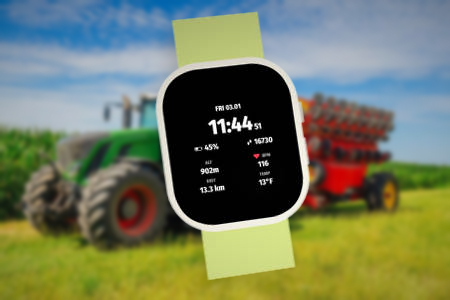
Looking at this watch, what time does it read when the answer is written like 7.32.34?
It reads 11.44.51
